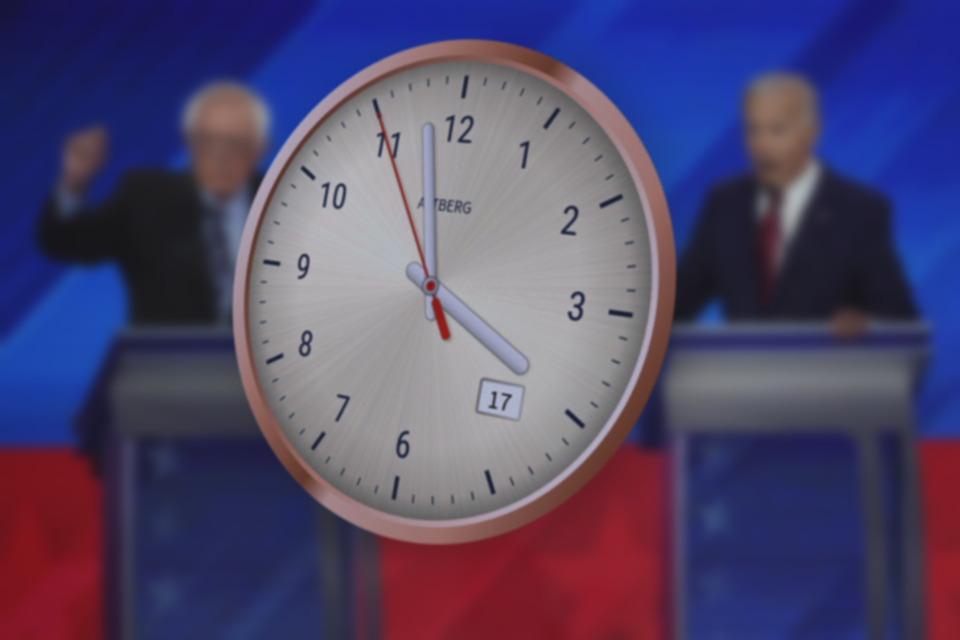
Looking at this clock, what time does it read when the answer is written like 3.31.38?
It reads 3.57.55
